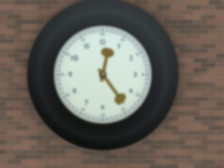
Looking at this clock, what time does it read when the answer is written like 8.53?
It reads 12.24
